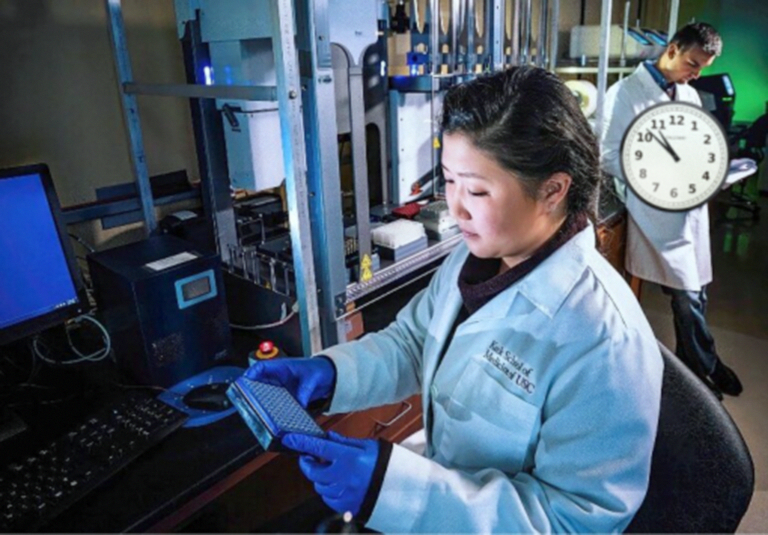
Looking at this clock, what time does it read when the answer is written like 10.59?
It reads 10.52
